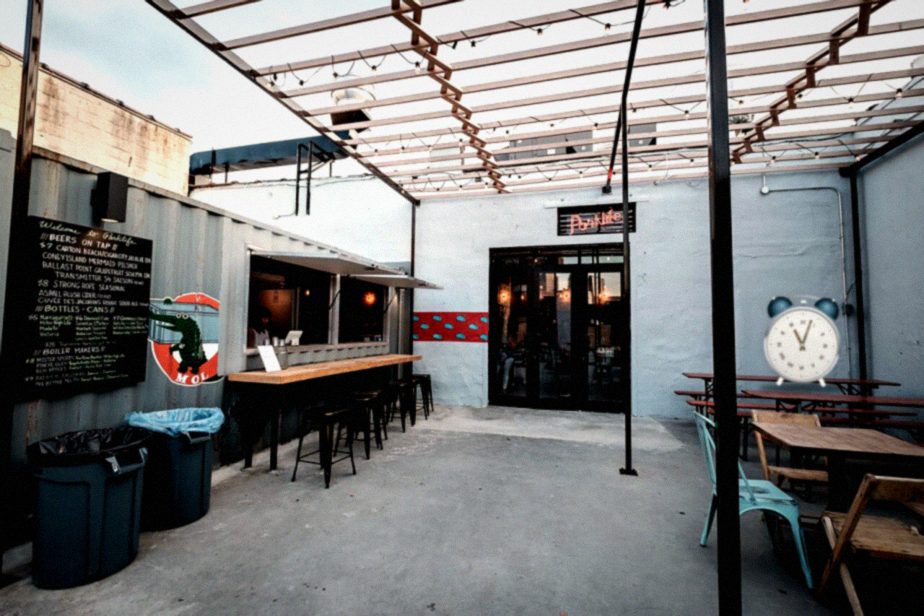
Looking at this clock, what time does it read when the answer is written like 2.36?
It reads 11.03
